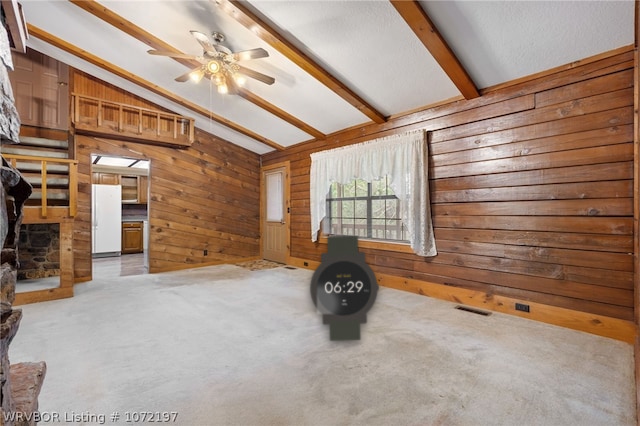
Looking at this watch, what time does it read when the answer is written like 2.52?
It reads 6.29
